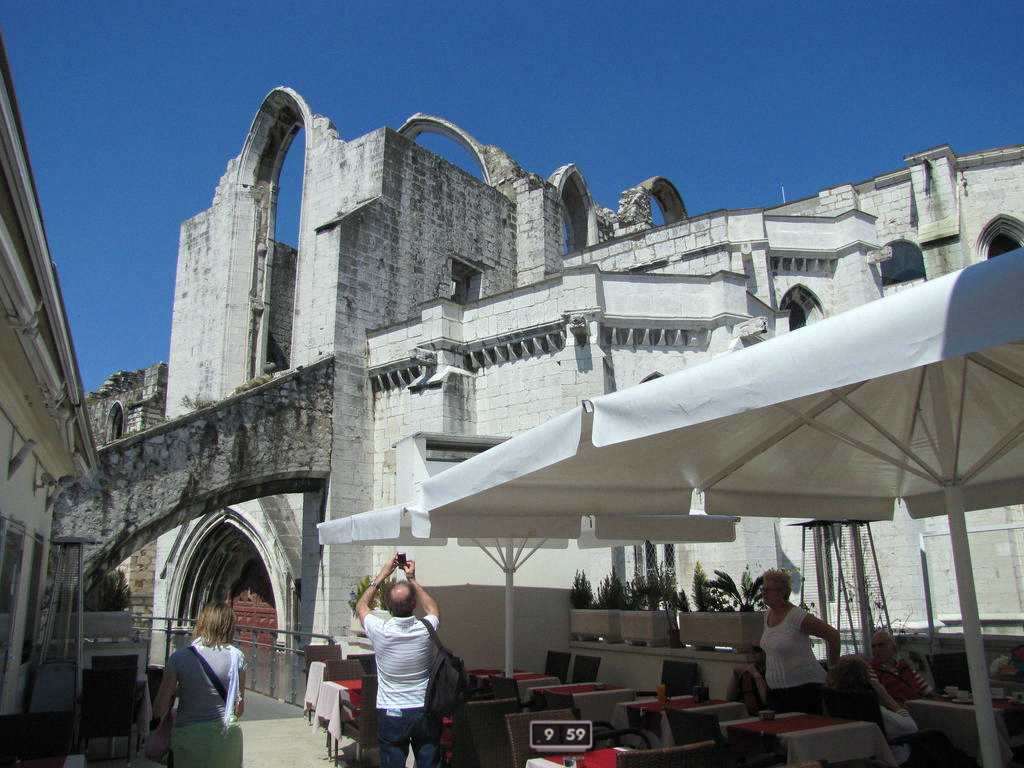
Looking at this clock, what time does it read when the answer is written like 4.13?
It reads 9.59
